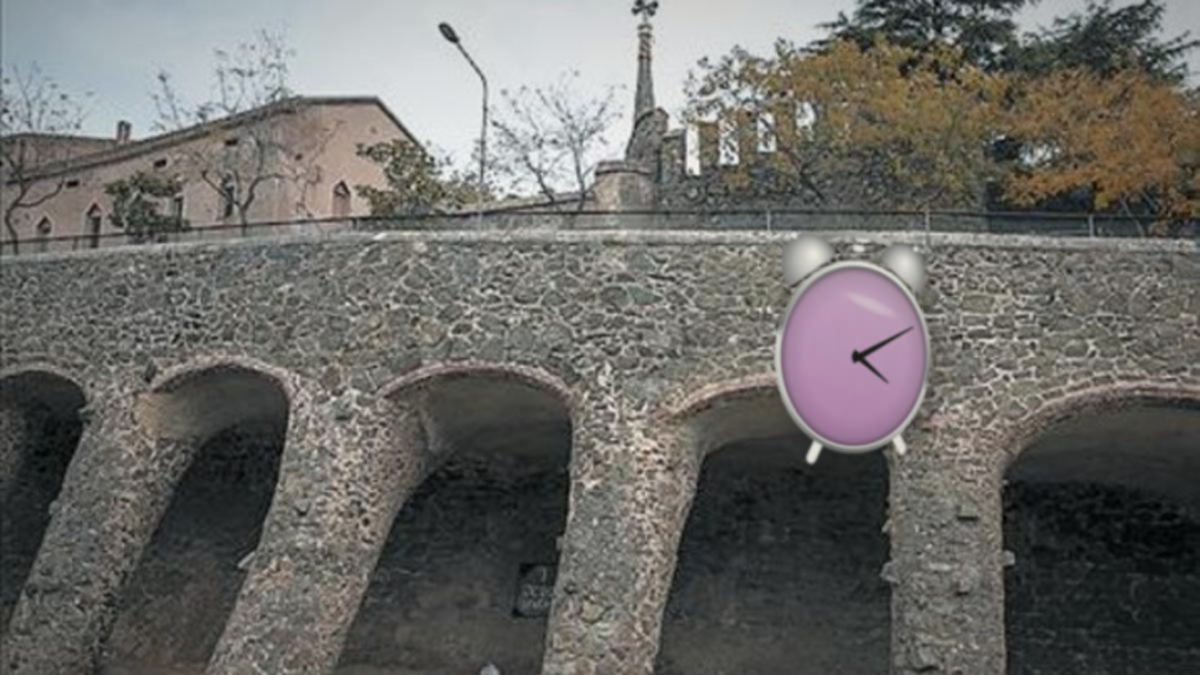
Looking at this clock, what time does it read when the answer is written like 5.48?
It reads 4.11
